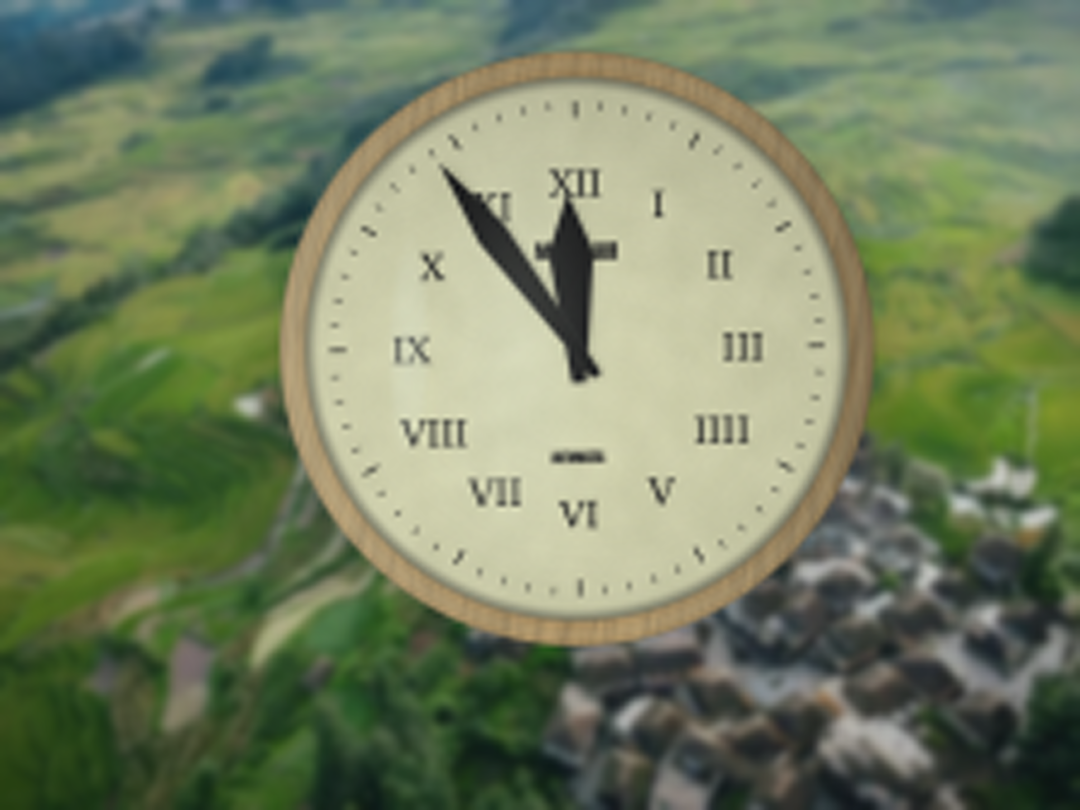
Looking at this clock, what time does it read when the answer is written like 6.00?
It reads 11.54
